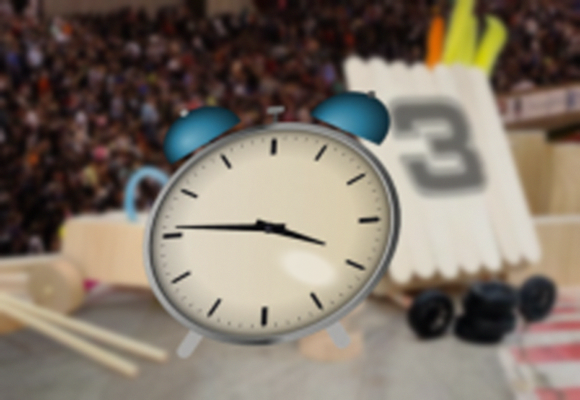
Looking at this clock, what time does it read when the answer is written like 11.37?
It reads 3.46
